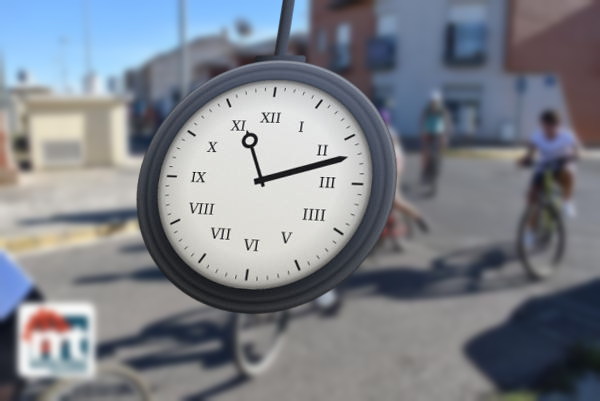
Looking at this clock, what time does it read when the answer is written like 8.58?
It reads 11.12
